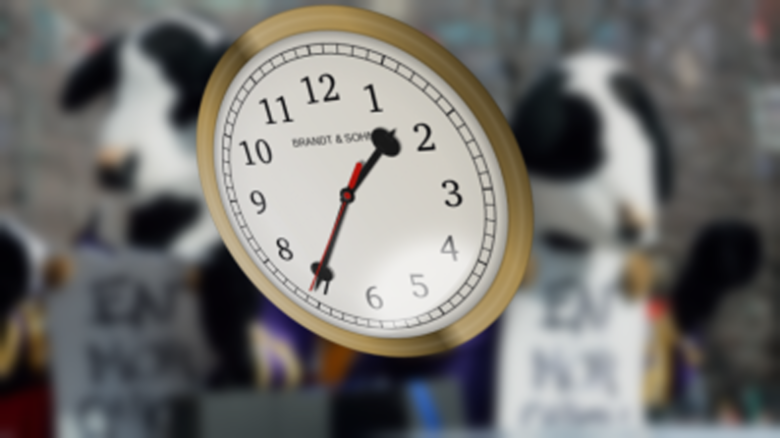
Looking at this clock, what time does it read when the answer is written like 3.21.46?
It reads 1.35.36
